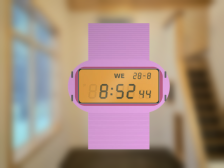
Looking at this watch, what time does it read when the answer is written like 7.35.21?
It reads 8.52.44
